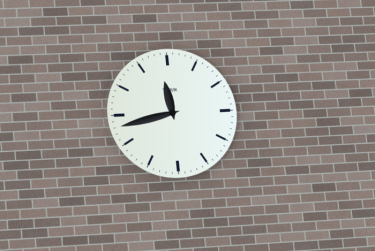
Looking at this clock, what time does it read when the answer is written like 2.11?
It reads 11.43
